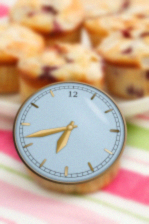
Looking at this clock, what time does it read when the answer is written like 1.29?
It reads 6.42
